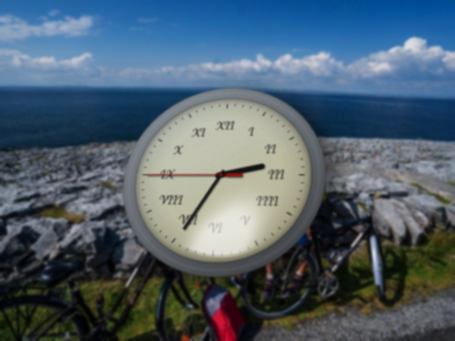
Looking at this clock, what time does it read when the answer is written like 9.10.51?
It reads 2.34.45
